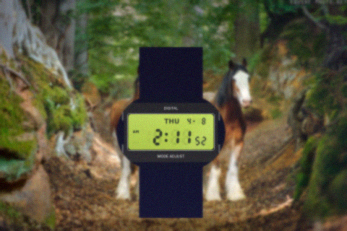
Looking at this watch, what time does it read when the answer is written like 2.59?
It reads 2.11
